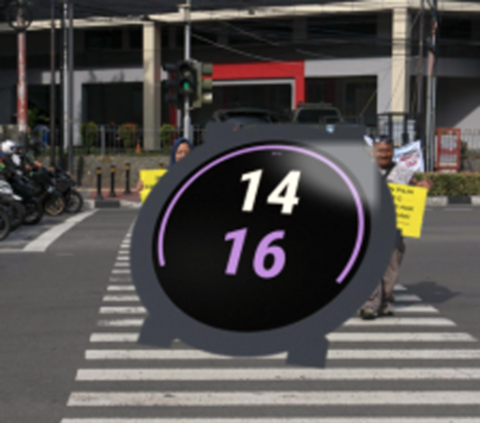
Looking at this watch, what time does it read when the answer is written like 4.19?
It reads 14.16
